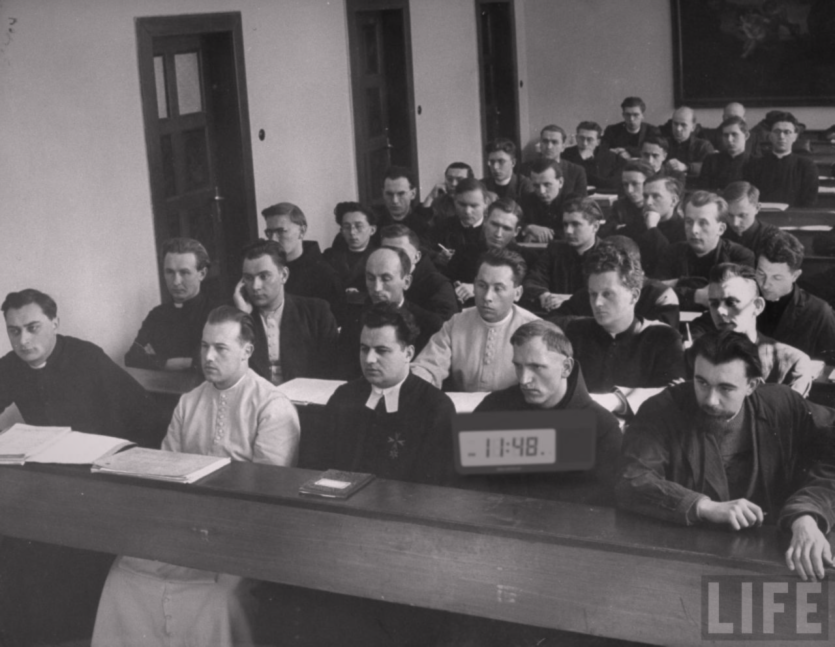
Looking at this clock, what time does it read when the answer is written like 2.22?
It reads 11.48
